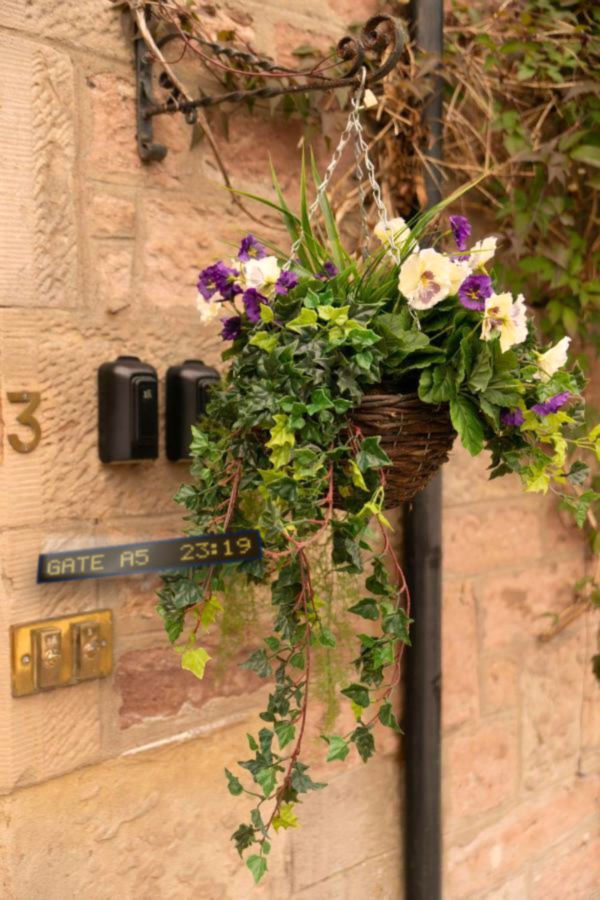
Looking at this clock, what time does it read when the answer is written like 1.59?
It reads 23.19
